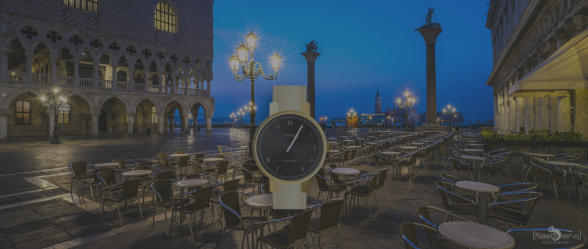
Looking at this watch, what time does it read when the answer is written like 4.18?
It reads 1.05
